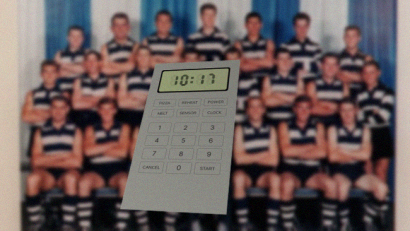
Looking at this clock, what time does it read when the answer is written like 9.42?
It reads 10.17
